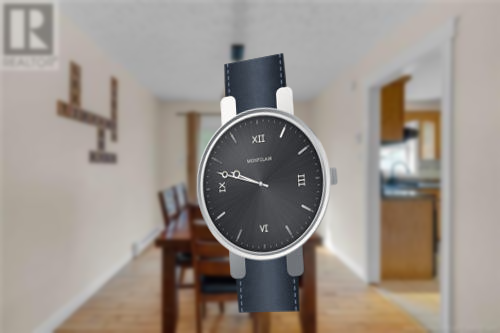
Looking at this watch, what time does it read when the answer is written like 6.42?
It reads 9.48
